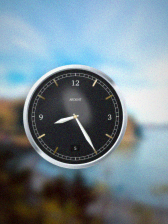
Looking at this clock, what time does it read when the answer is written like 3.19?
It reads 8.25
